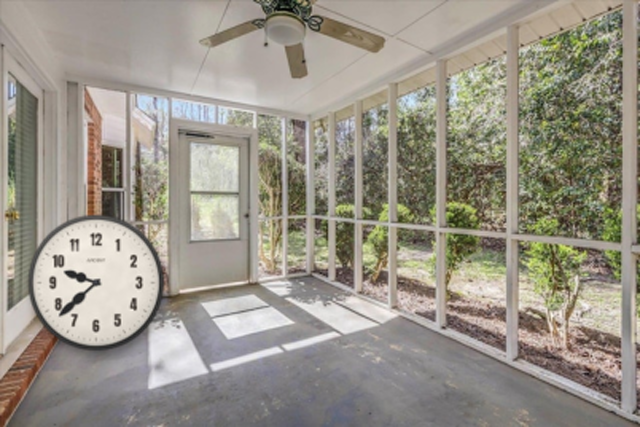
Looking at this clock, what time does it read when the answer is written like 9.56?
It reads 9.38
